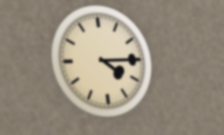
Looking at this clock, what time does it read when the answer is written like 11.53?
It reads 4.15
